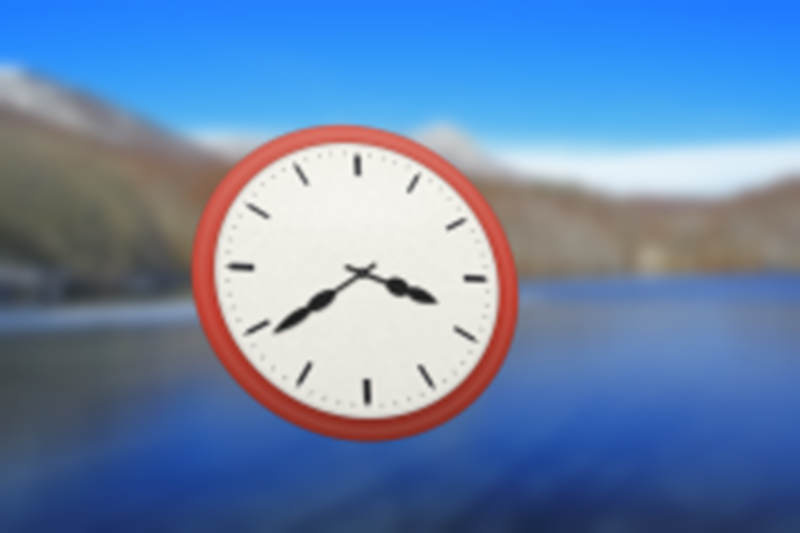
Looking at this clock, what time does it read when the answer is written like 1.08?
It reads 3.39
